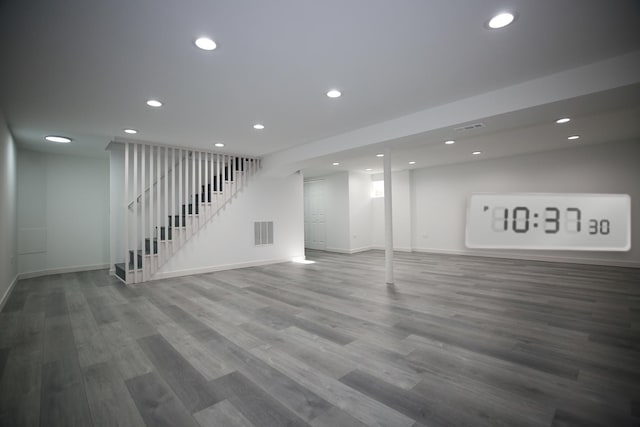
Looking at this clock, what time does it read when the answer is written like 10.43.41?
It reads 10.37.30
